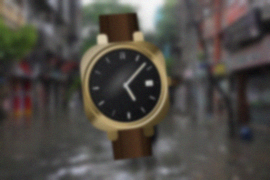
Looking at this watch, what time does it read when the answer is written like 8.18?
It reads 5.08
